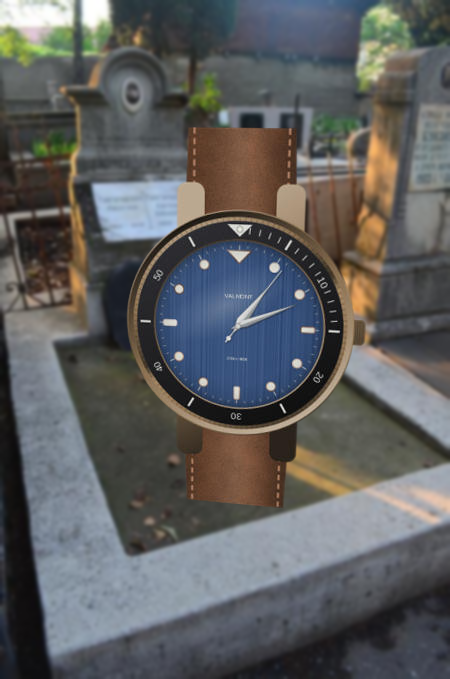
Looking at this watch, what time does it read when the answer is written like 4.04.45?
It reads 1.11.06
